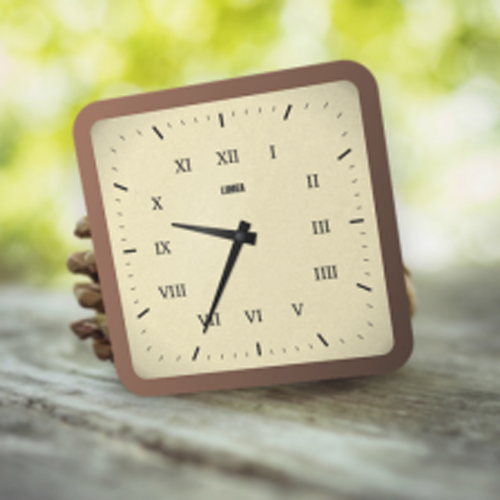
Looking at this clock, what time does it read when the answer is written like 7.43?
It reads 9.35
